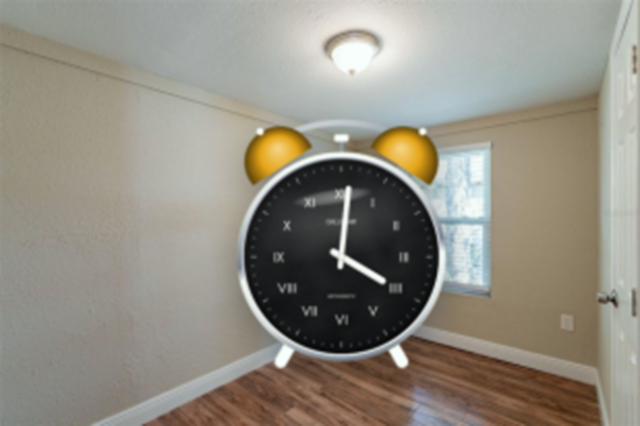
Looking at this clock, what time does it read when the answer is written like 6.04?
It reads 4.01
